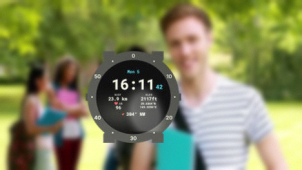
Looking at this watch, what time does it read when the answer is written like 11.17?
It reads 16.11
